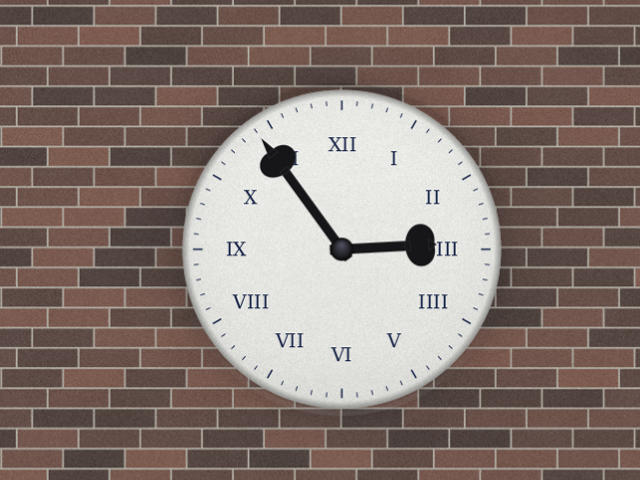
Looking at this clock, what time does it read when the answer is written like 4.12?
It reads 2.54
